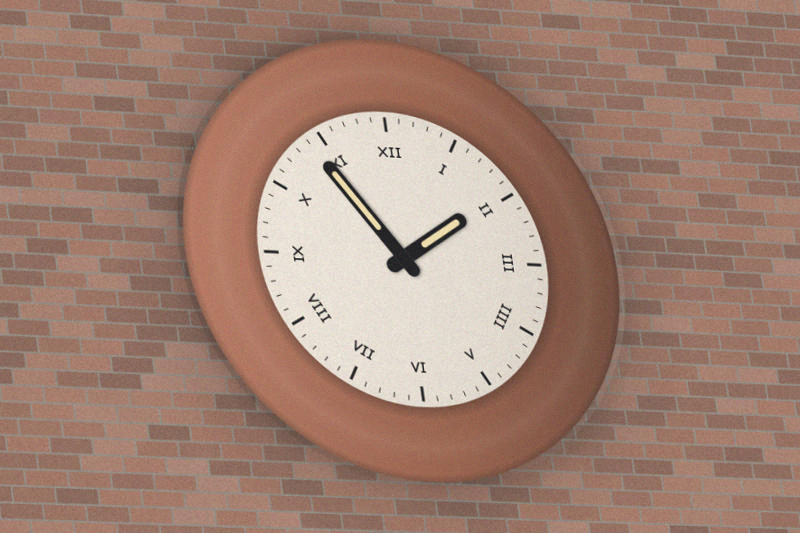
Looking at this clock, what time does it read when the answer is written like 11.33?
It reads 1.54
